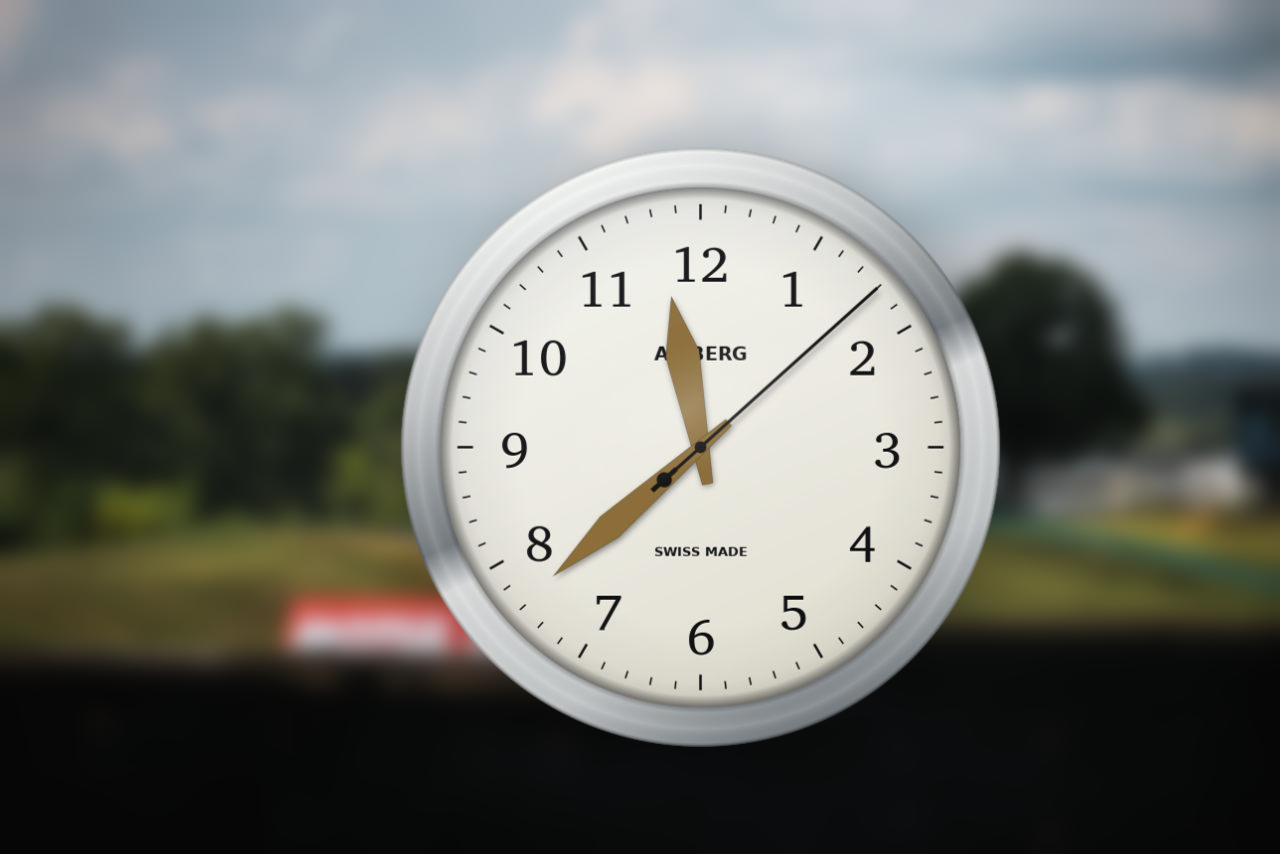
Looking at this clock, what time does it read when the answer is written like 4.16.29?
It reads 11.38.08
